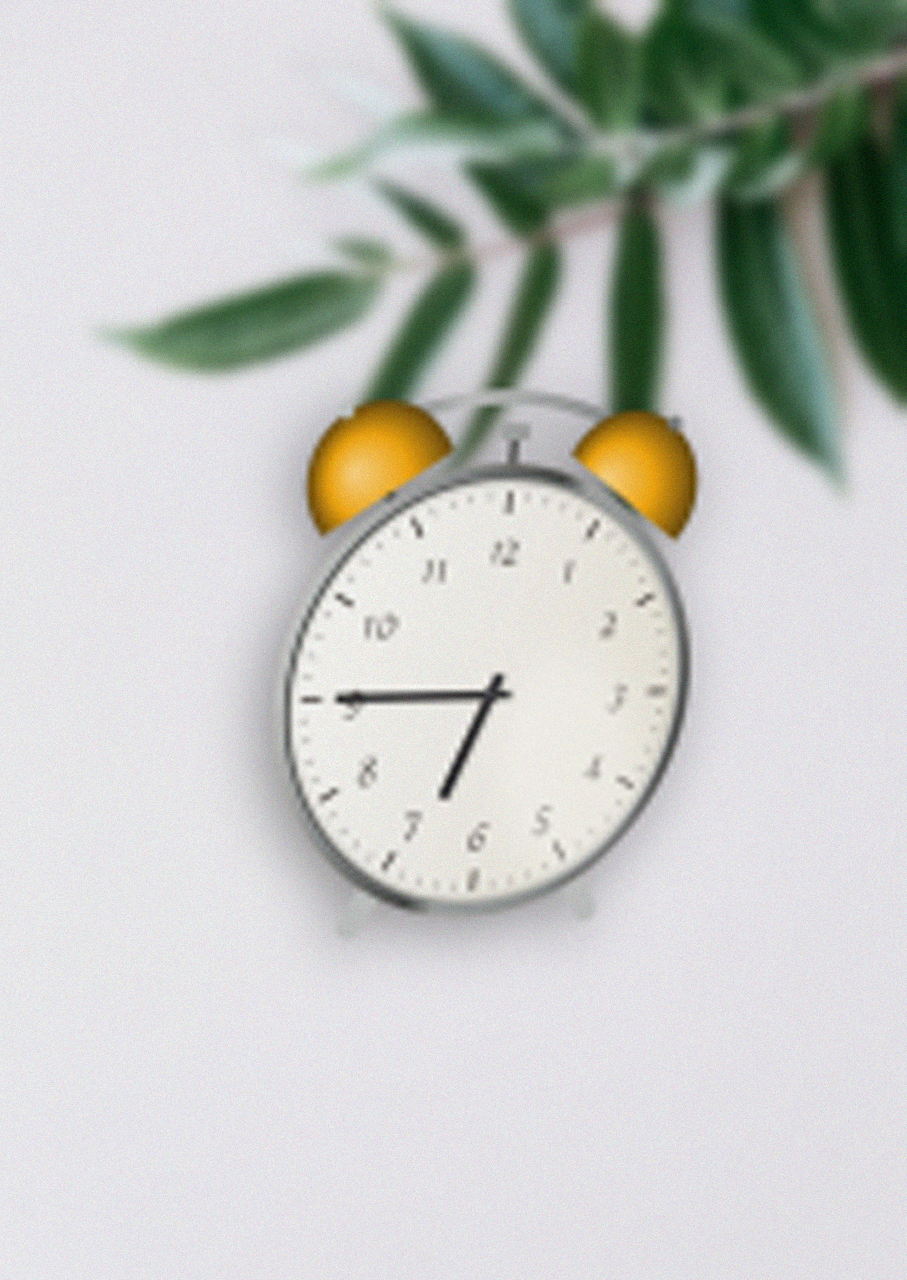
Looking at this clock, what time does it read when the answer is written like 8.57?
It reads 6.45
